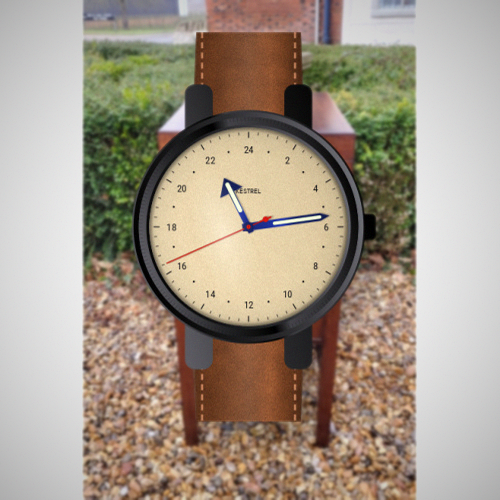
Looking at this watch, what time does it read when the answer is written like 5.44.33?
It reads 22.13.41
